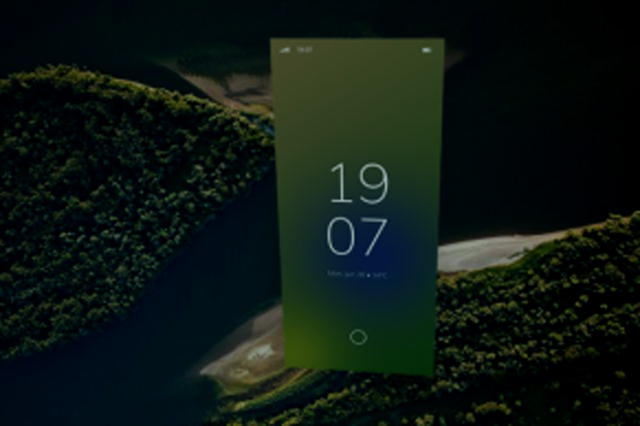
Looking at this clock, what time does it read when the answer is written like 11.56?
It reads 19.07
